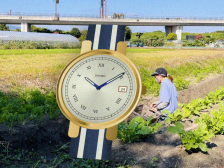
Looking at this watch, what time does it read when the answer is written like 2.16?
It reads 10.09
